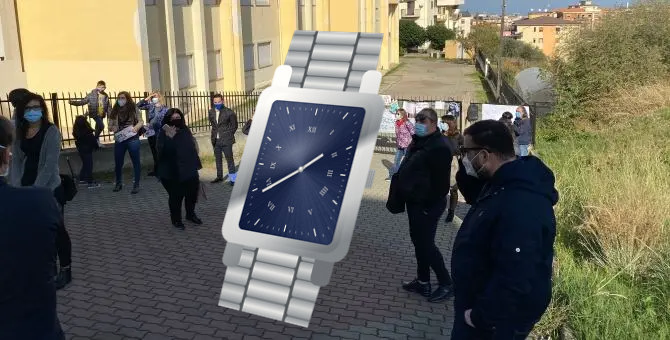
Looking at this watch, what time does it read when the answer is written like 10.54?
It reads 1.39
